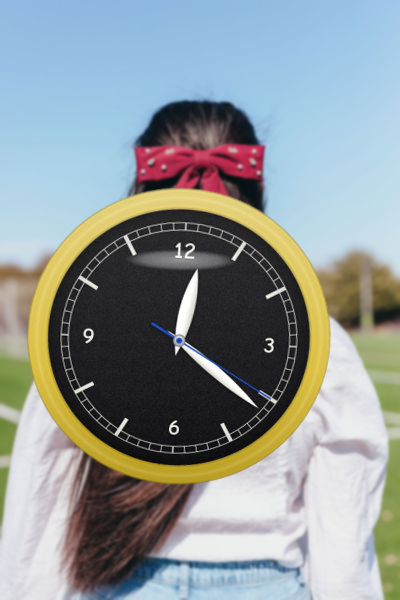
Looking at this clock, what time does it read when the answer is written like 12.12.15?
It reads 12.21.20
